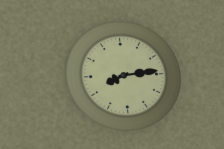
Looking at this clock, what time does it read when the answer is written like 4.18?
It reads 8.14
